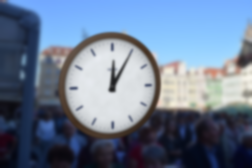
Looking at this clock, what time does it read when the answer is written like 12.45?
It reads 12.05
